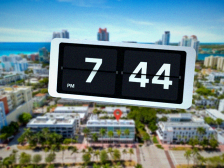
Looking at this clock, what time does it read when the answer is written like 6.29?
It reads 7.44
